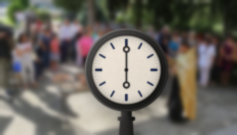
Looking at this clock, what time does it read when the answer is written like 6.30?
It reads 6.00
